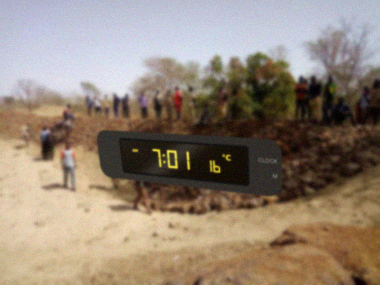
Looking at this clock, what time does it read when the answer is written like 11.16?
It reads 7.01
